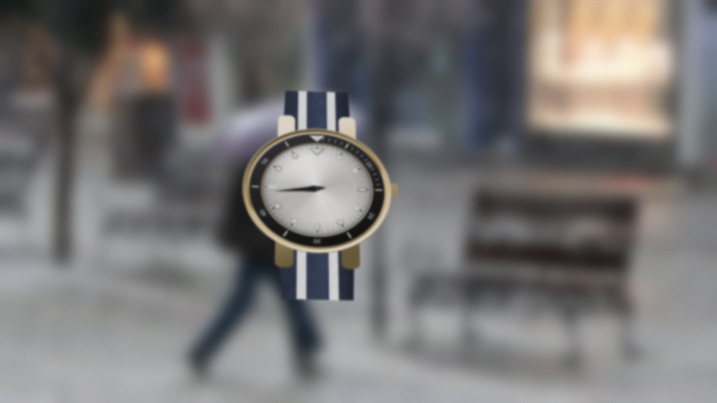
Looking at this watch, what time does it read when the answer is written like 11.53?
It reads 8.44
